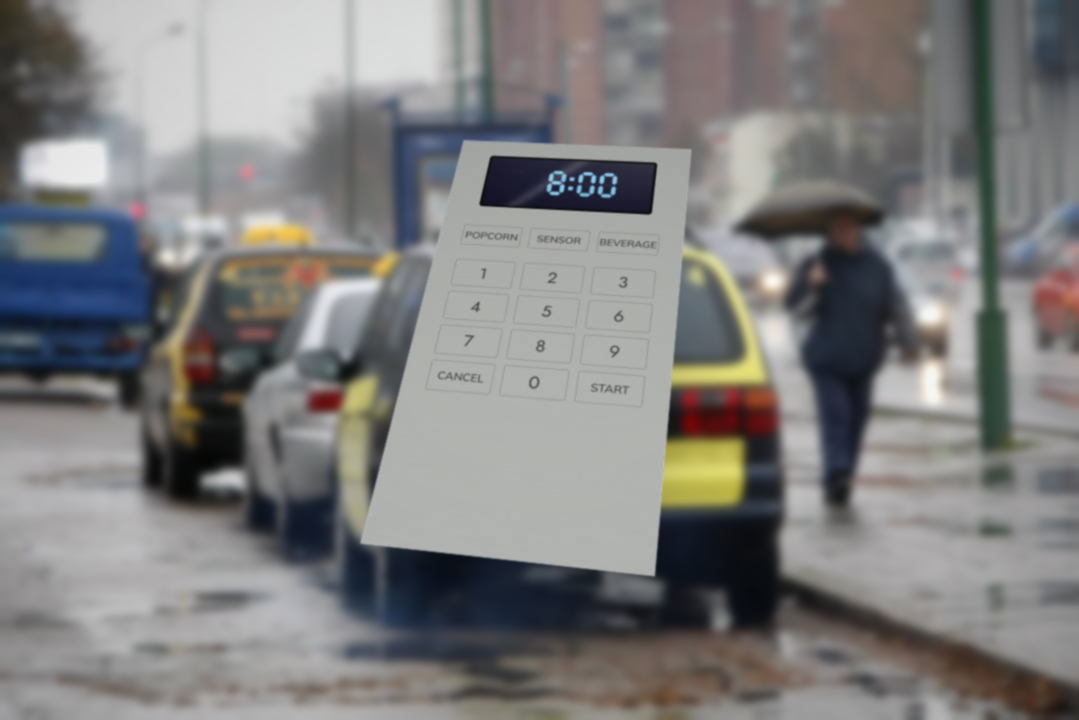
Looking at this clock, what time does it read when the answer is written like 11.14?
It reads 8.00
